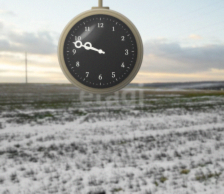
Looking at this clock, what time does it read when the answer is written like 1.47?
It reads 9.48
